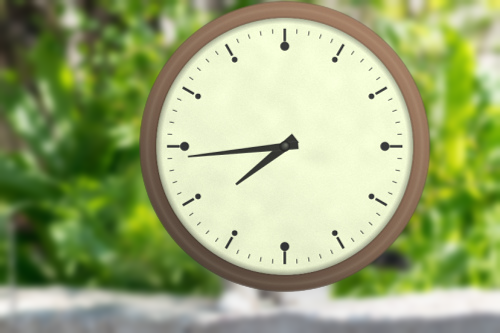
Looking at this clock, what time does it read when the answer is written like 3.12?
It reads 7.44
